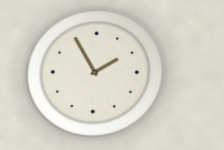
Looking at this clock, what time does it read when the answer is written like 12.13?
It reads 1.55
